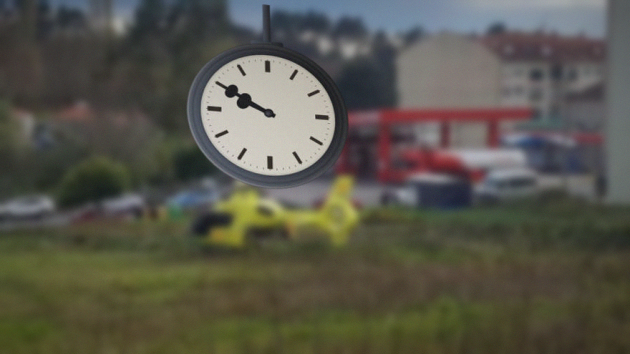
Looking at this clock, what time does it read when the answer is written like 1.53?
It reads 9.50
